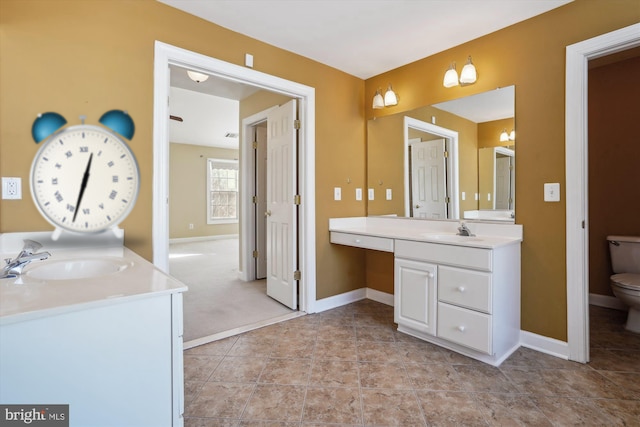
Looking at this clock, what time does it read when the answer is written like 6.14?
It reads 12.33
